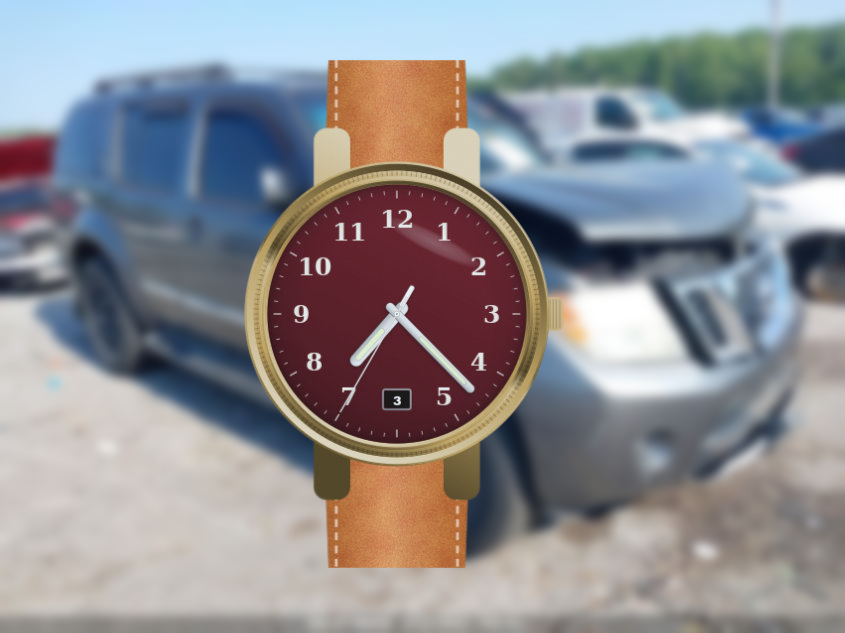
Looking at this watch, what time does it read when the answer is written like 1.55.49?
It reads 7.22.35
